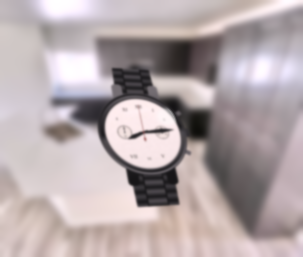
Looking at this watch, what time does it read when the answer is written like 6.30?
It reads 8.14
